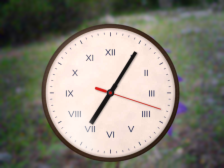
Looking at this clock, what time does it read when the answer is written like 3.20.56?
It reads 7.05.18
